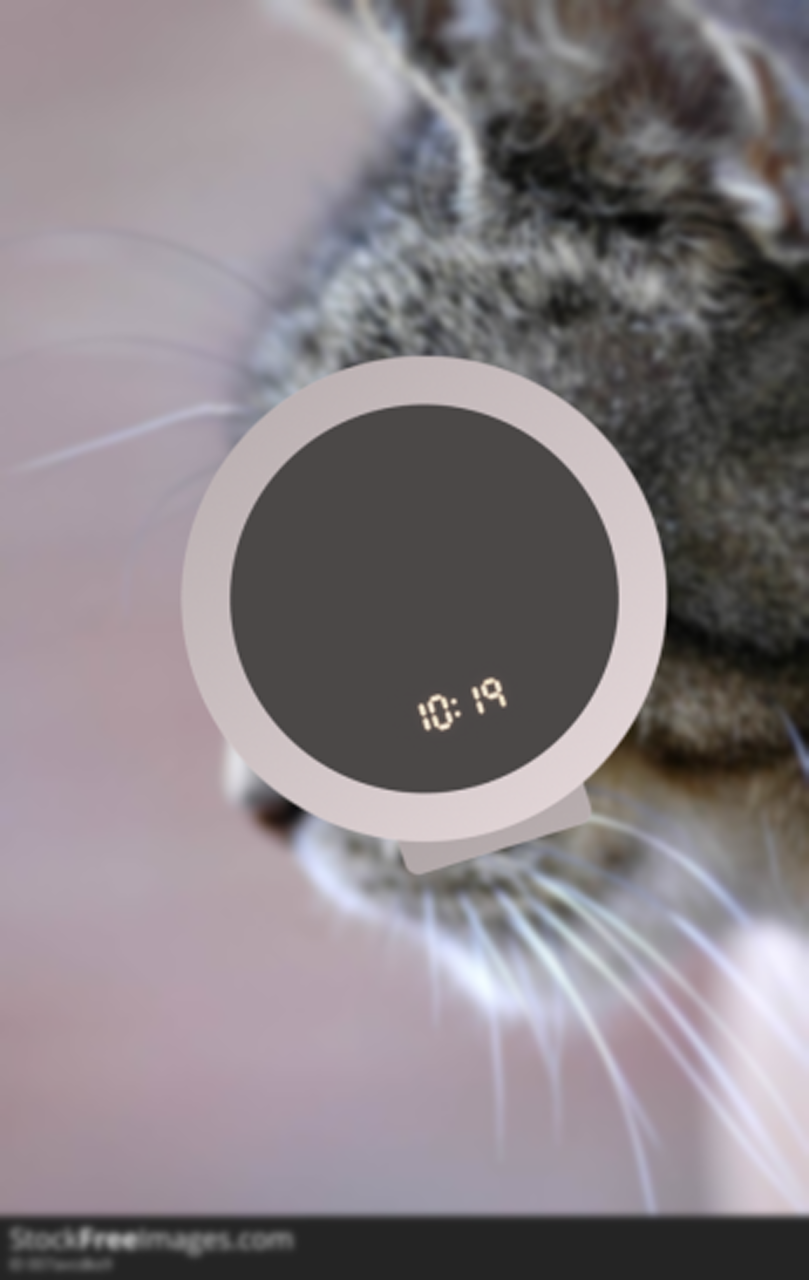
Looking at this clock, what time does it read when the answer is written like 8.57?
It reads 10.19
